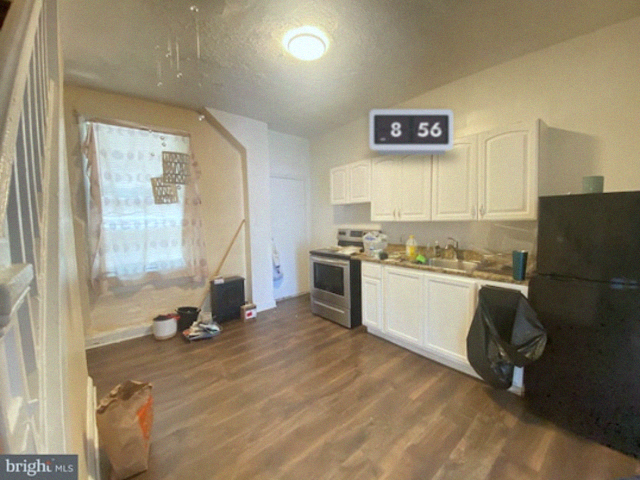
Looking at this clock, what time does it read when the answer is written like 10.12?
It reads 8.56
